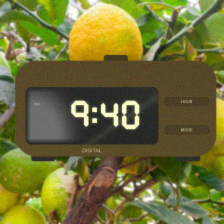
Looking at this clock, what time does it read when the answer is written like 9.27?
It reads 9.40
